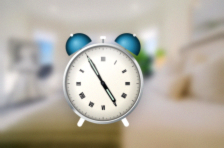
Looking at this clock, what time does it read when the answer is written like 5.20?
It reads 4.55
